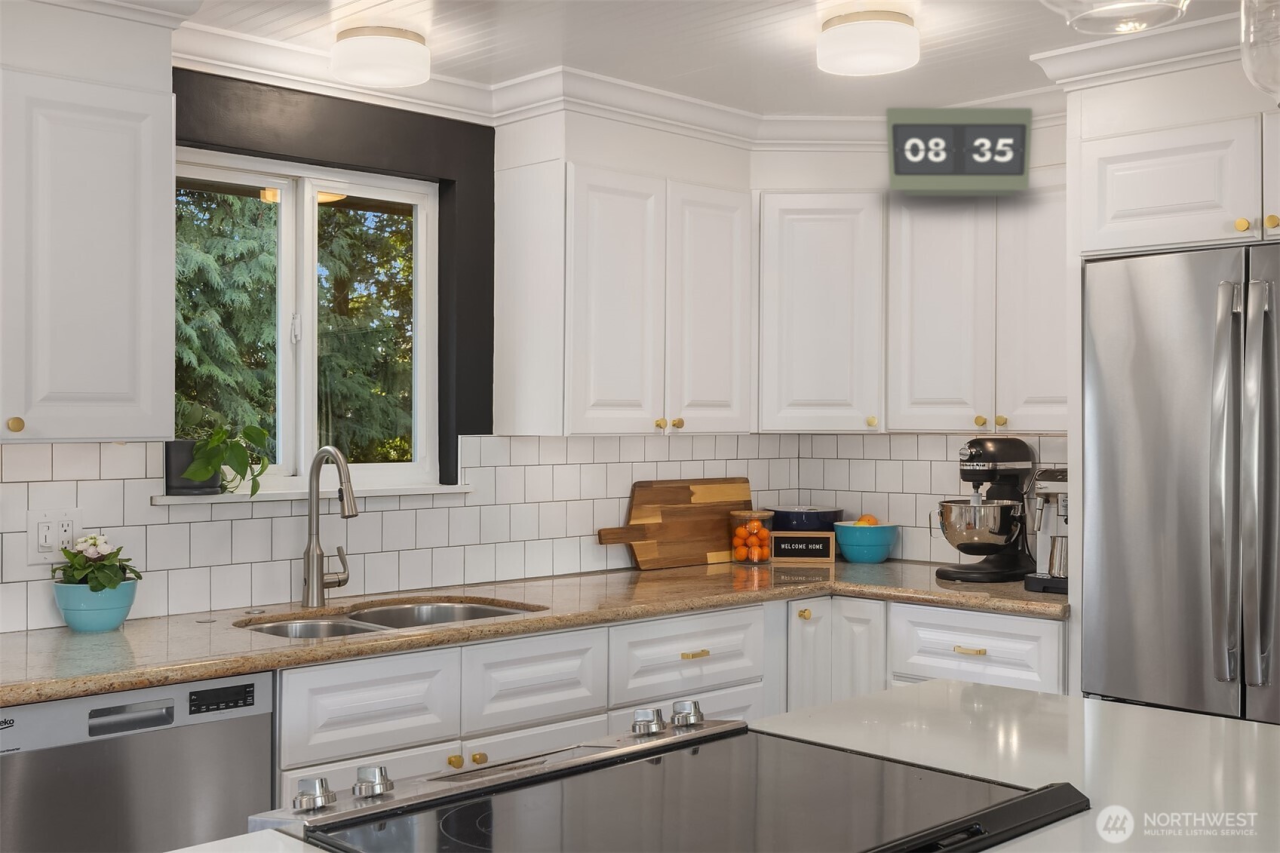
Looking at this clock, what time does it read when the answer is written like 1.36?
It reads 8.35
